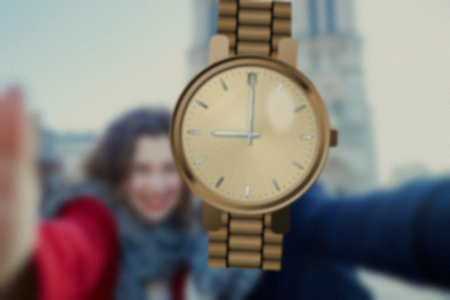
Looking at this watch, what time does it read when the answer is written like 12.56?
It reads 9.00
